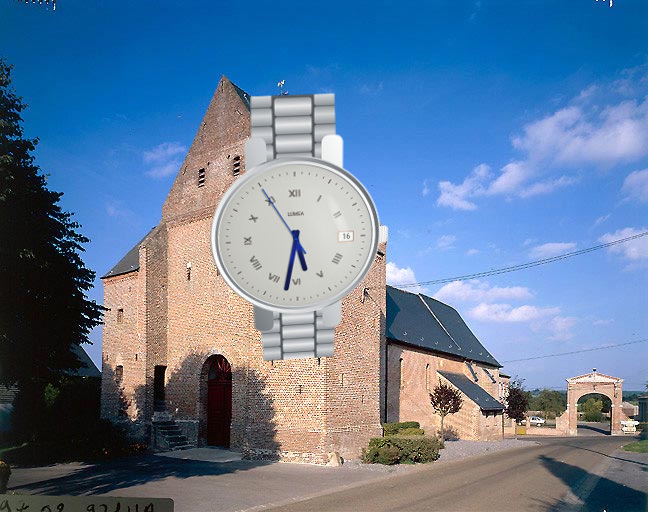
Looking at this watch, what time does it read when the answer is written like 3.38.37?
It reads 5.31.55
